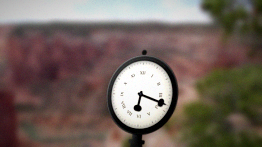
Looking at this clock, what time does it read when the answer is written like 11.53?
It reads 6.18
